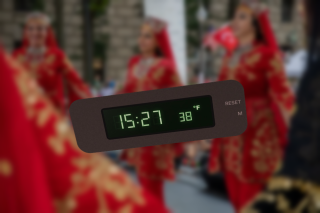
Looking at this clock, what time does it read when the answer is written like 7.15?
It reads 15.27
